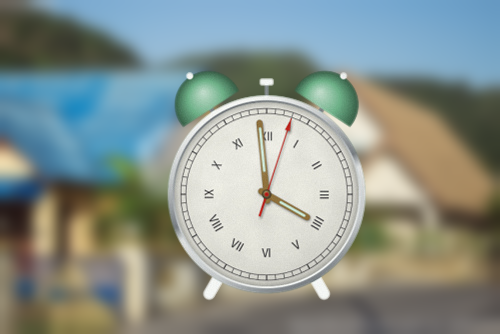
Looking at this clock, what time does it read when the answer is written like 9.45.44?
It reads 3.59.03
